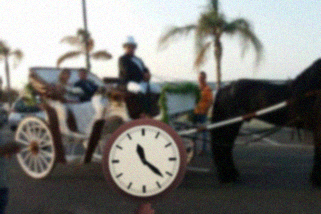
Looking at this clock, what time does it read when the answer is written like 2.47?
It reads 11.22
